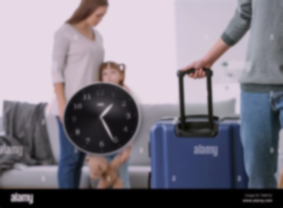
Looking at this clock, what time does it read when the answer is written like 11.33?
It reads 1.26
